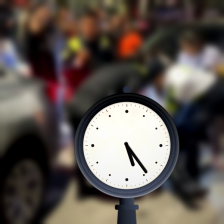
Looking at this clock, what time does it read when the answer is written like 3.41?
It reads 5.24
